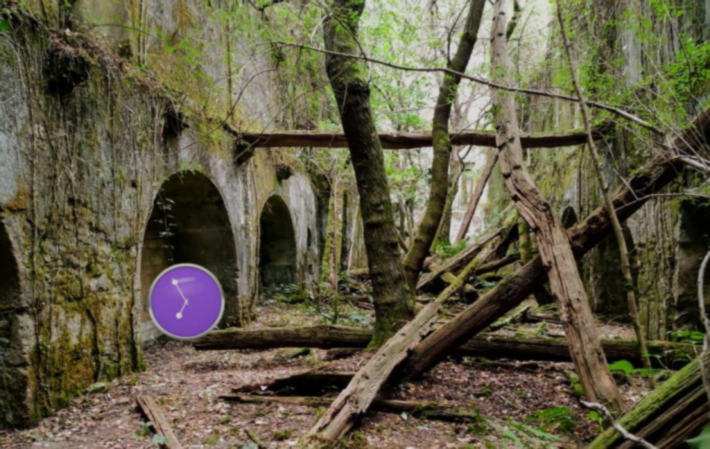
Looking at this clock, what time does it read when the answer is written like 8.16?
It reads 6.55
